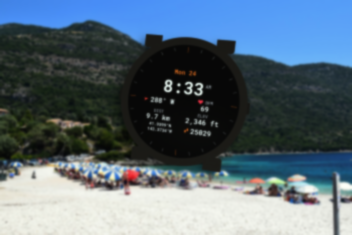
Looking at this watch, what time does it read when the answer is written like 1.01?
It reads 8.33
